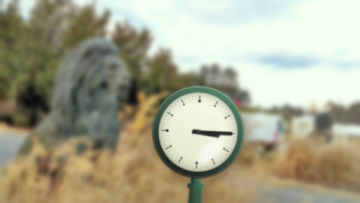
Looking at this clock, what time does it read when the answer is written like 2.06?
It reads 3.15
